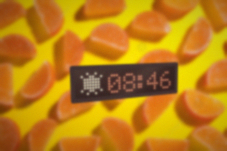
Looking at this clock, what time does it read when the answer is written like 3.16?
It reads 8.46
